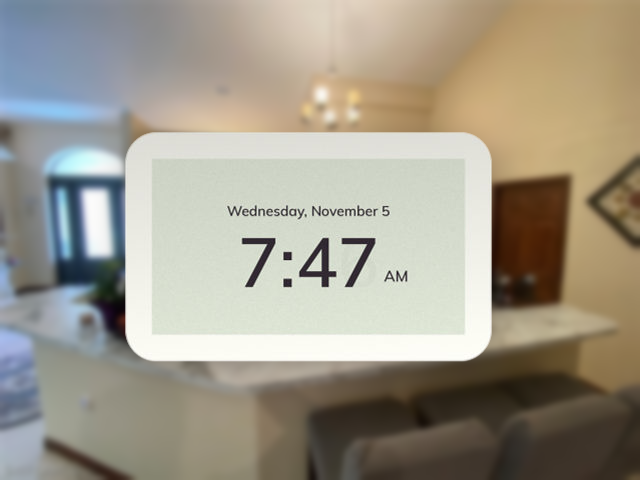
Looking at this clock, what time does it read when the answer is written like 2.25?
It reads 7.47
